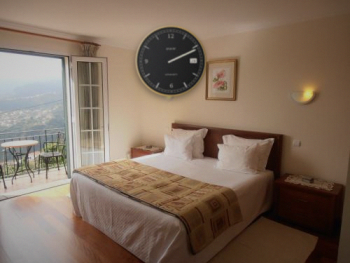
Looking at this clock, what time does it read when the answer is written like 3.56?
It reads 2.11
